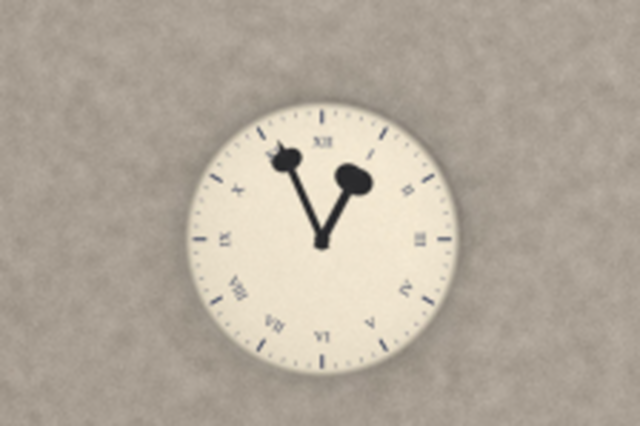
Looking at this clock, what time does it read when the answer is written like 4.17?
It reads 12.56
